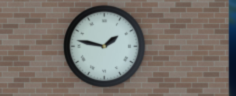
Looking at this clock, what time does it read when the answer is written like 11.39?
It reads 1.47
